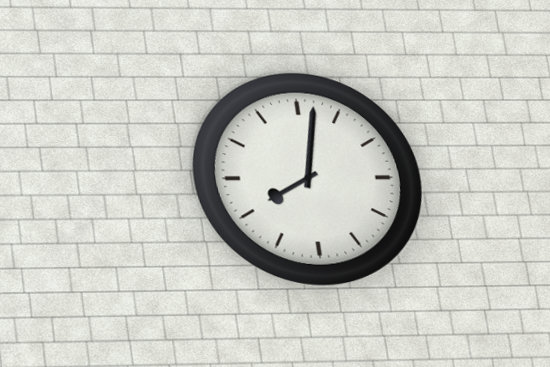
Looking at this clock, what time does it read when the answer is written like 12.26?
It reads 8.02
